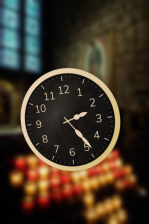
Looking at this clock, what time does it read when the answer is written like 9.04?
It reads 2.24
